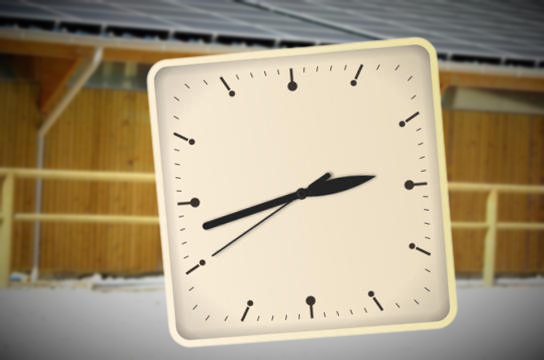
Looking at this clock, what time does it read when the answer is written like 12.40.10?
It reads 2.42.40
